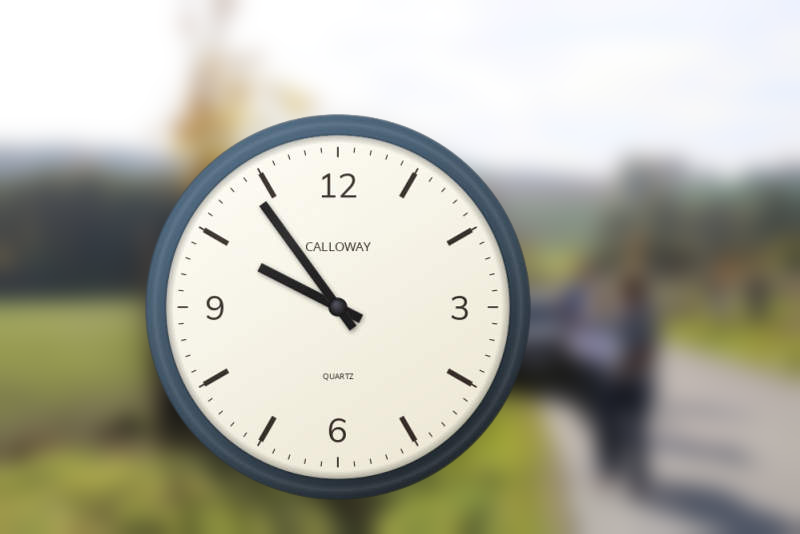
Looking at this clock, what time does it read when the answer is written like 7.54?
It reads 9.54
